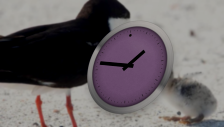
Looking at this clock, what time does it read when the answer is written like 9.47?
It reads 1.47
